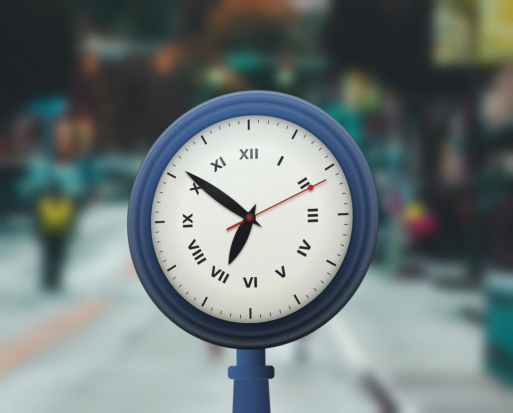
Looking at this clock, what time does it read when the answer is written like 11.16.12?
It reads 6.51.11
